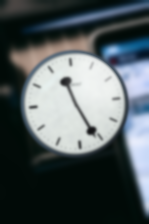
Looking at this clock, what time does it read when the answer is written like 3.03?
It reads 11.26
